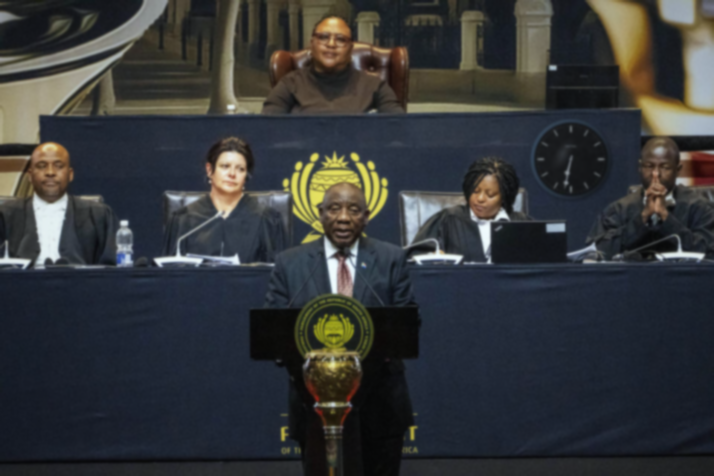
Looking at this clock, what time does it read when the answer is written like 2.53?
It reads 6.32
